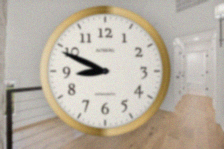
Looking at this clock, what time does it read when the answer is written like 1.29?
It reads 8.49
